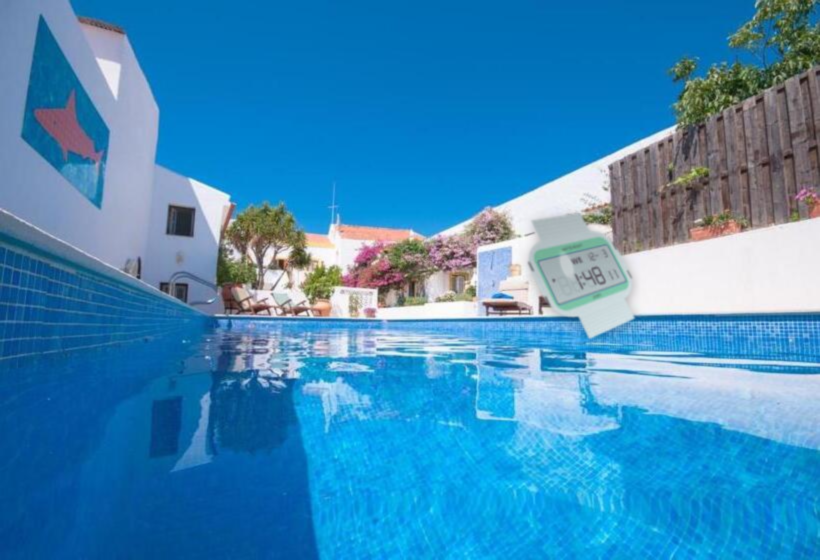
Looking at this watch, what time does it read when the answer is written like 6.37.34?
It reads 1.48.11
